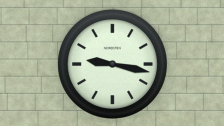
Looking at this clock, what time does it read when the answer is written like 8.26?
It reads 9.17
